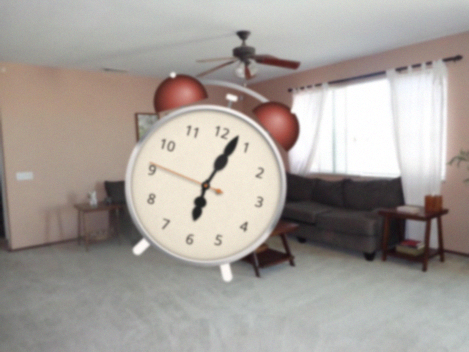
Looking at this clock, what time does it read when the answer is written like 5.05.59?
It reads 6.02.46
